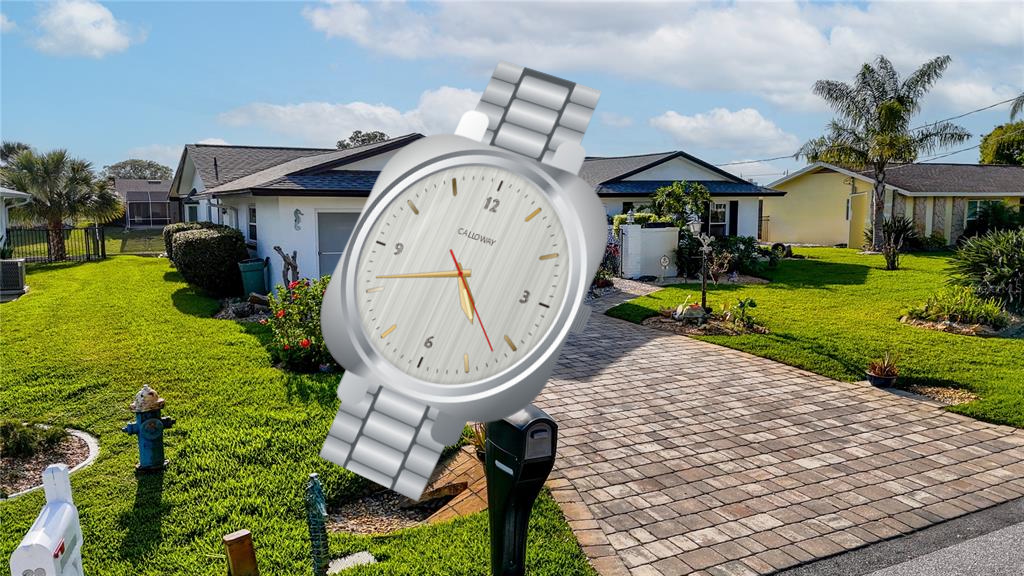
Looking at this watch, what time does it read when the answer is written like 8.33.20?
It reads 4.41.22
